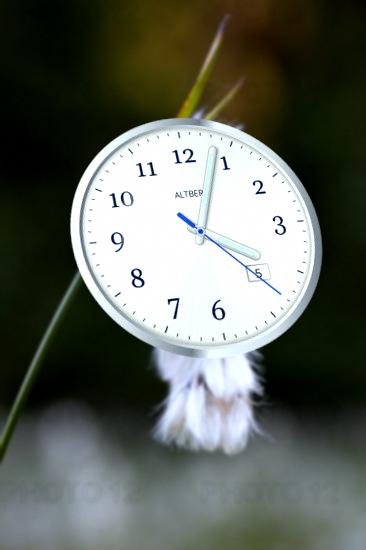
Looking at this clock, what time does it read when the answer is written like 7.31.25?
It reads 4.03.23
